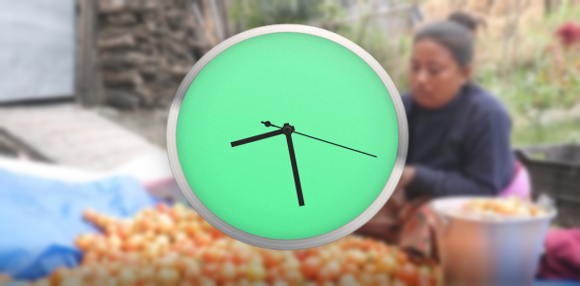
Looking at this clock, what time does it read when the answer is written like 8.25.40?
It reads 8.28.18
